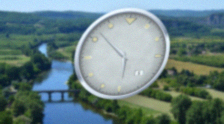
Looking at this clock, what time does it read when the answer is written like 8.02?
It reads 5.52
